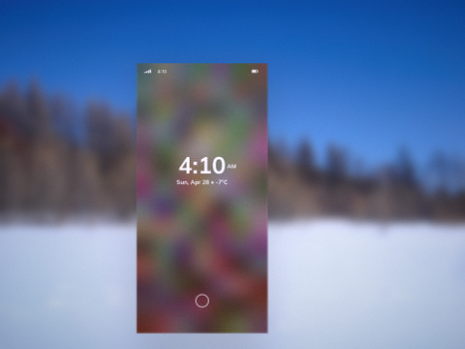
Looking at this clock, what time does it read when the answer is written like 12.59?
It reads 4.10
